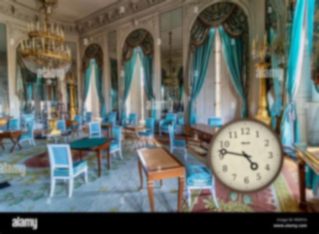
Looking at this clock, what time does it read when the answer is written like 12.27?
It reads 4.47
